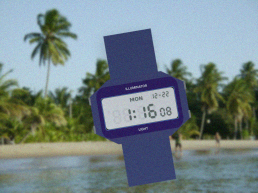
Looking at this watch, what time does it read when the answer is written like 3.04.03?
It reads 1.16.08
